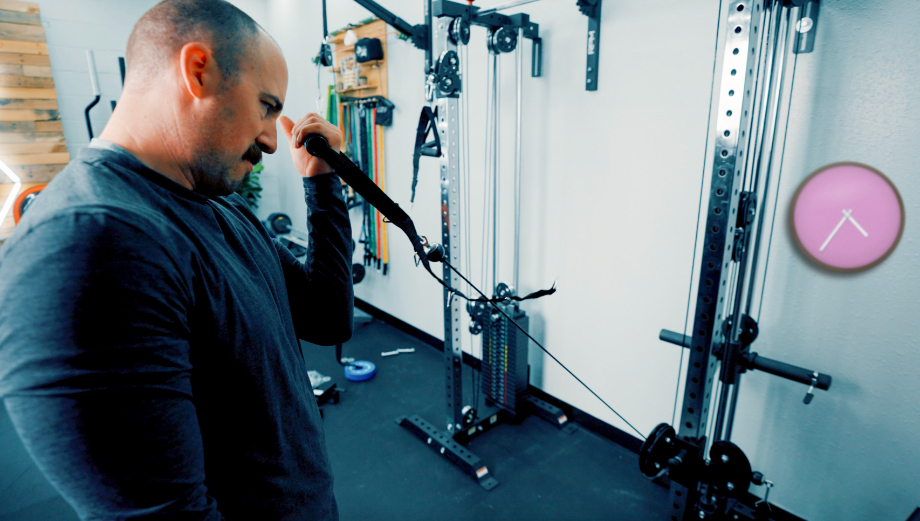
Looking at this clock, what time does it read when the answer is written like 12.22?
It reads 4.36
